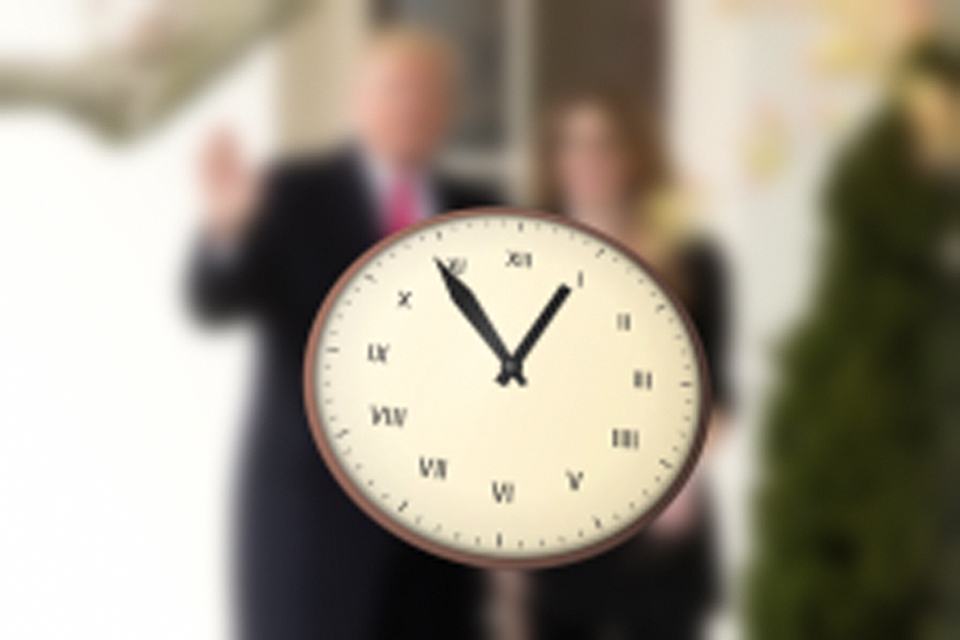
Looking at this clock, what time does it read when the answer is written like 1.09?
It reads 12.54
